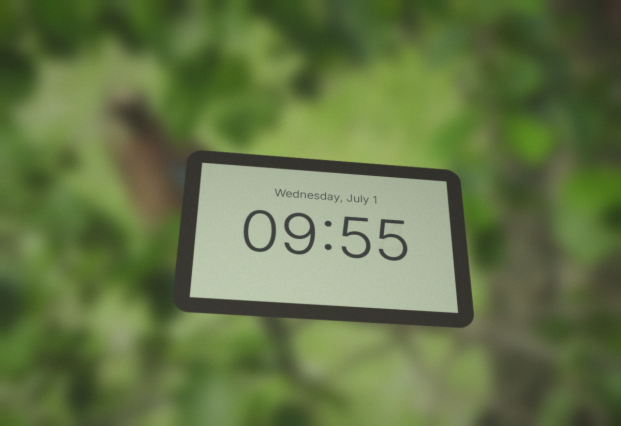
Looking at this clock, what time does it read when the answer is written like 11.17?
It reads 9.55
